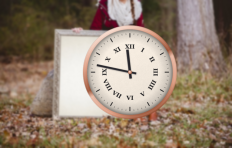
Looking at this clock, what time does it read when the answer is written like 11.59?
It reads 11.47
